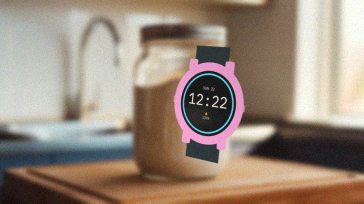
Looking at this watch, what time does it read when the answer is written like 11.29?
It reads 12.22
